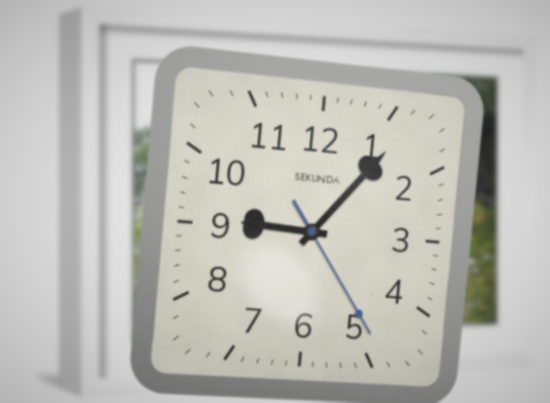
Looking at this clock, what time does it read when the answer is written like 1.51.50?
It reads 9.06.24
